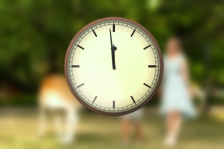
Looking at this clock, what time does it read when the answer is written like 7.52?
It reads 11.59
